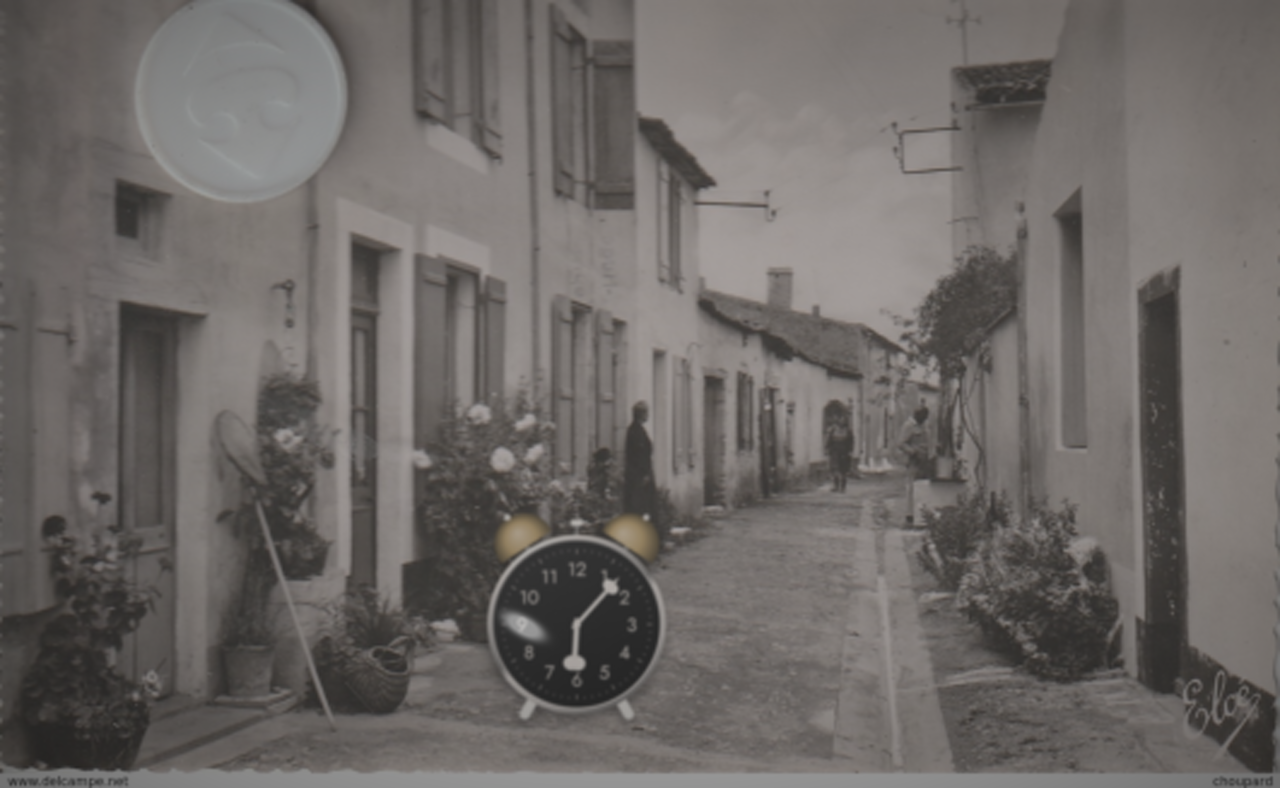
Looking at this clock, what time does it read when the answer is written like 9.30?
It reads 6.07
